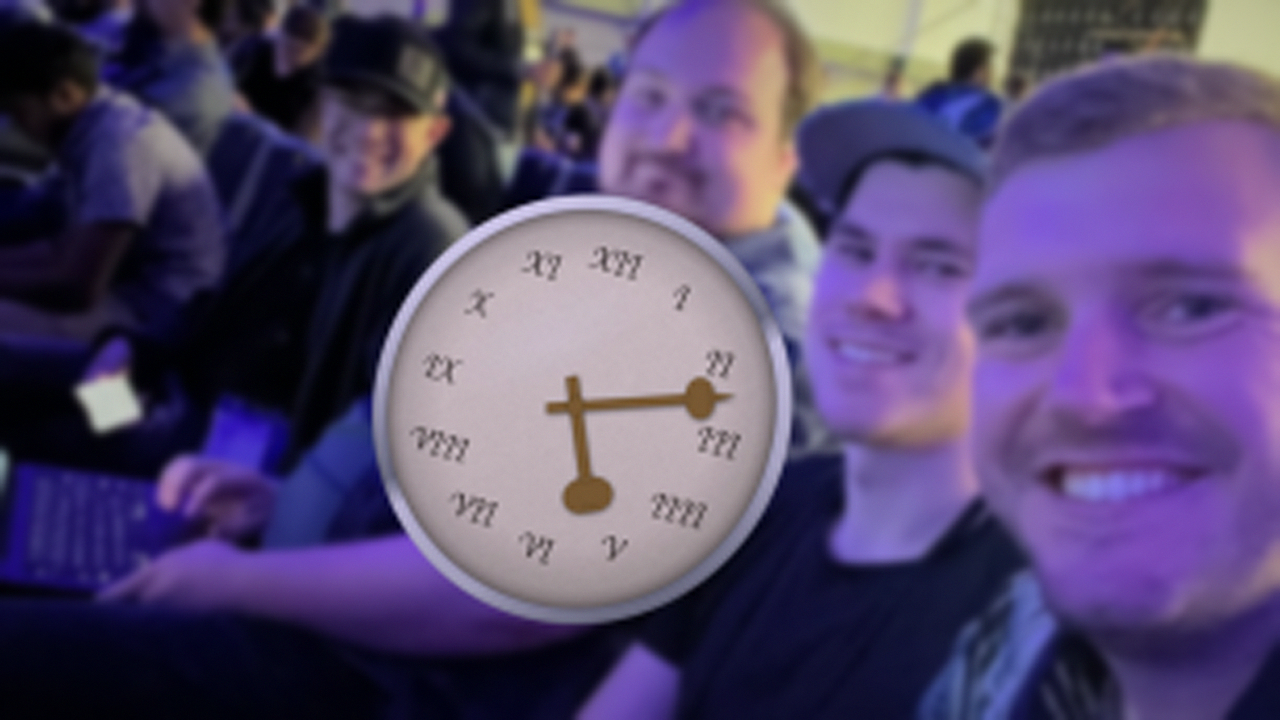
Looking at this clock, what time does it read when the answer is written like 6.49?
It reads 5.12
